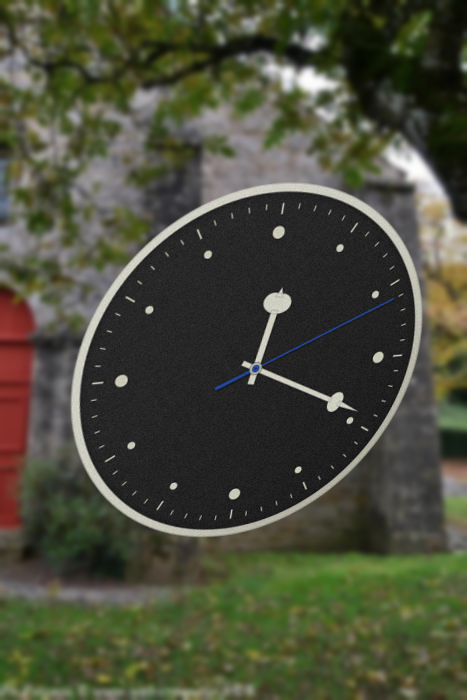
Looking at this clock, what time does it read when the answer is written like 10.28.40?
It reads 12.19.11
